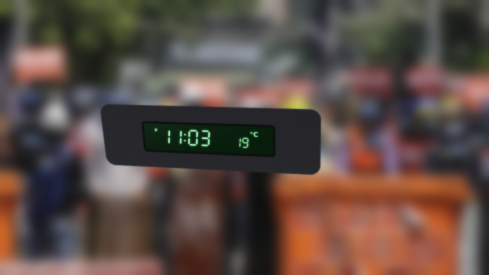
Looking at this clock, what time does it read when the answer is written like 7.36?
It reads 11.03
